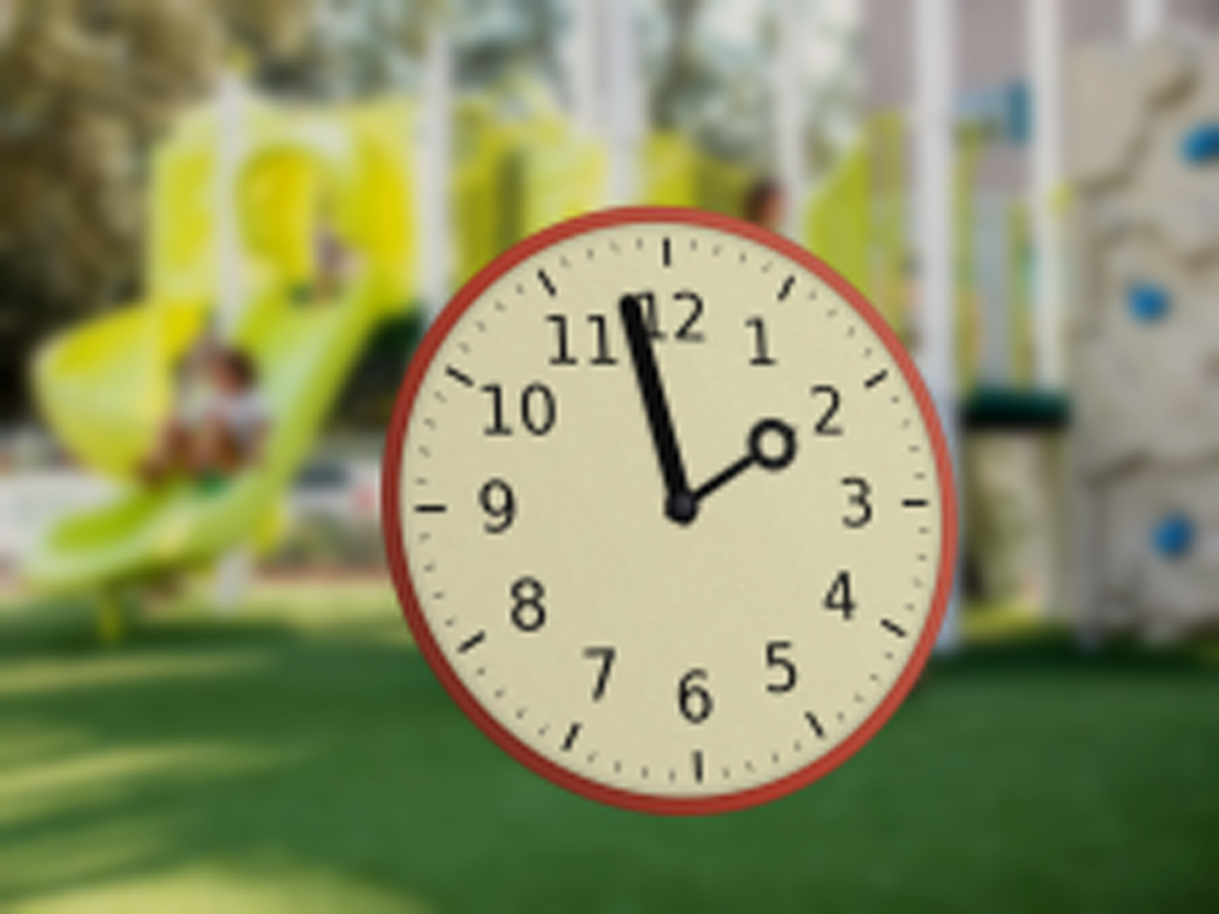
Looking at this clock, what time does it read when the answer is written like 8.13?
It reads 1.58
